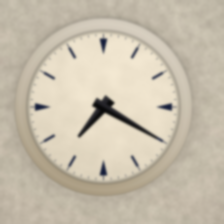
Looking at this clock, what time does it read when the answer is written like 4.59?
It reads 7.20
